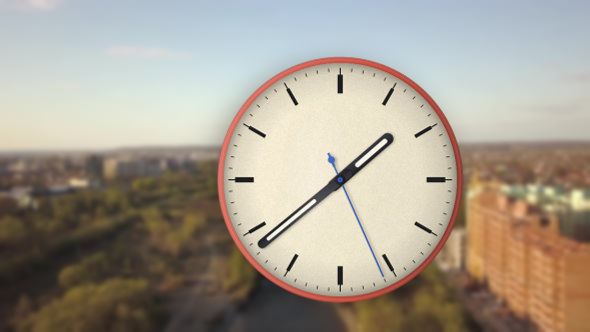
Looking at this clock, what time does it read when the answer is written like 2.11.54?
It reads 1.38.26
